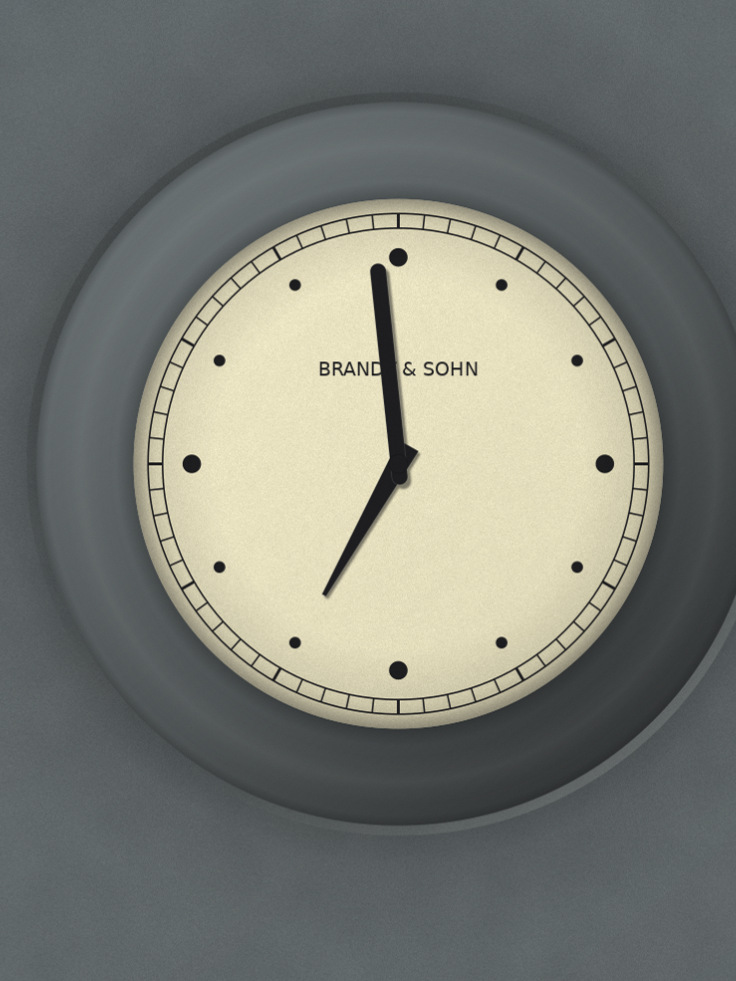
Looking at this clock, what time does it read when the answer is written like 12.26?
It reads 6.59
